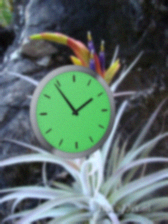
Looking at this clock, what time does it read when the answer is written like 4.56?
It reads 1.54
